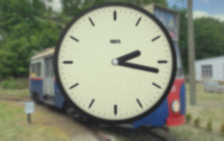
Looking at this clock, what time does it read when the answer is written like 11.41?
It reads 2.17
